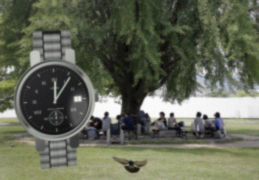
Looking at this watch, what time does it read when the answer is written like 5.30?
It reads 12.06
